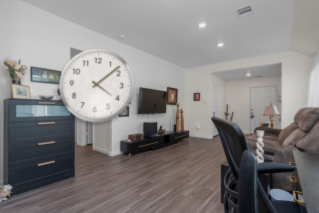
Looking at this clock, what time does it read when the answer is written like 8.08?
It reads 4.08
